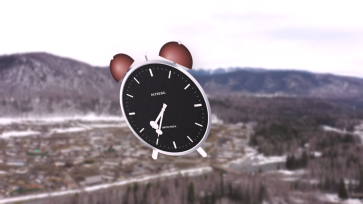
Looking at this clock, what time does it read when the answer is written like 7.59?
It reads 7.35
